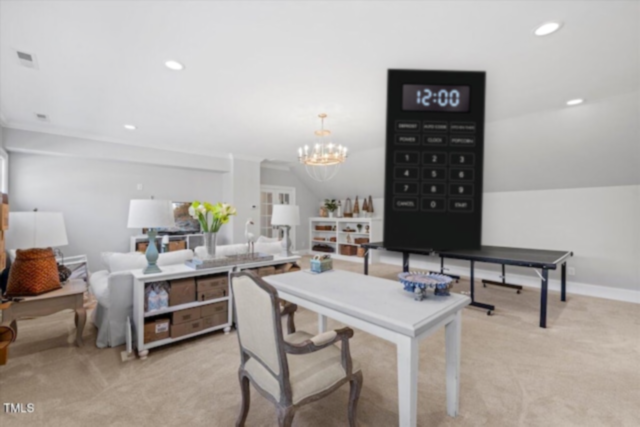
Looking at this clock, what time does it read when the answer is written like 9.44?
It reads 12.00
